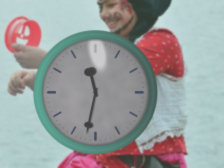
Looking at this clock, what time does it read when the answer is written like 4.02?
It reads 11.32
